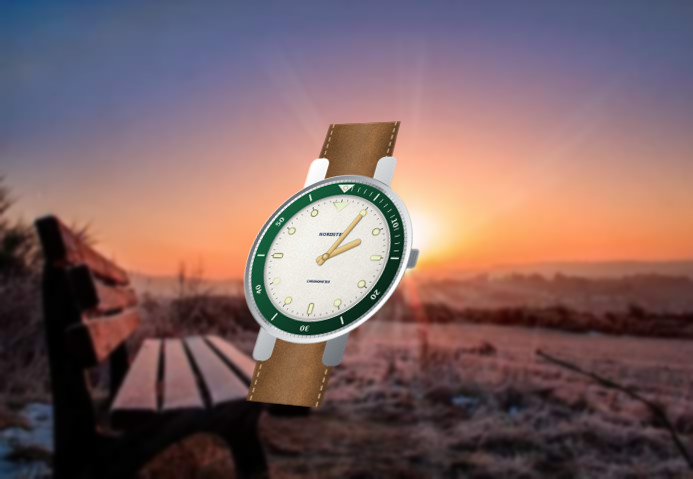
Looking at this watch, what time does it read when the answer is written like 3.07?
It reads 2.05
